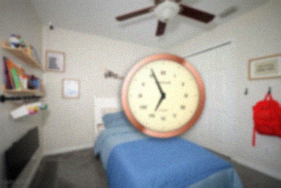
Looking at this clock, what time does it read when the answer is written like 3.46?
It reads 6.56
